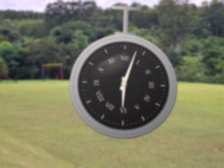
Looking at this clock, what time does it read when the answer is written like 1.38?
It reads 6.03
